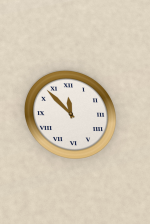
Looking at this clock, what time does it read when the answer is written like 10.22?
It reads 11.53
